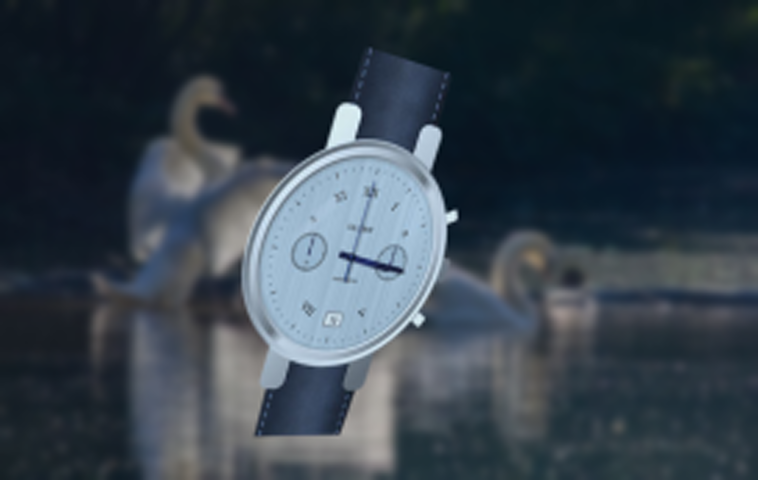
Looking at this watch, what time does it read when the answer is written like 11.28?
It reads 3.16
